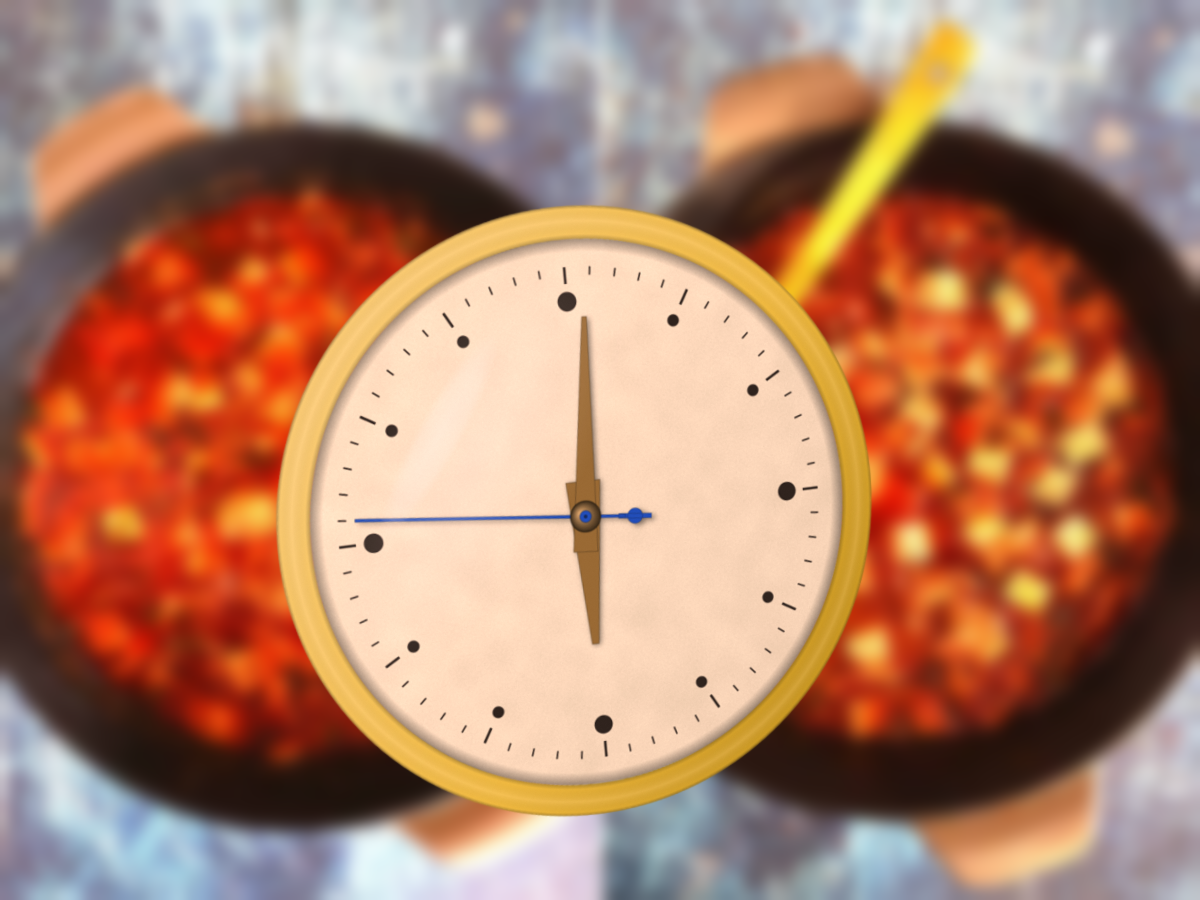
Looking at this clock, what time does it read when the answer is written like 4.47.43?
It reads 6.00.46
